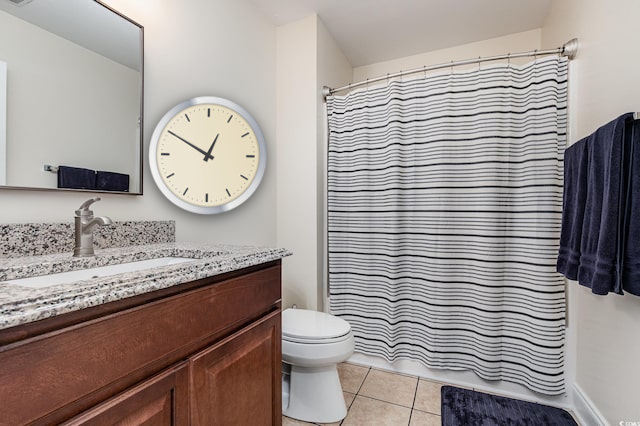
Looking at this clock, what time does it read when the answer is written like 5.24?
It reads 12.50
